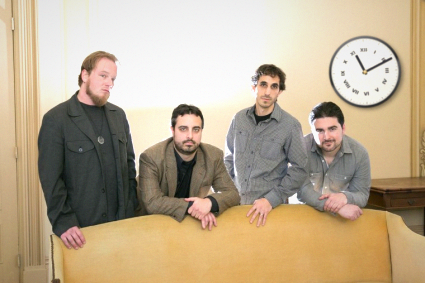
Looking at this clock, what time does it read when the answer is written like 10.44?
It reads 11.11
